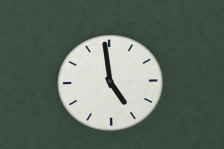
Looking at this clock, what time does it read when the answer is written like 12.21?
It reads 4.59
